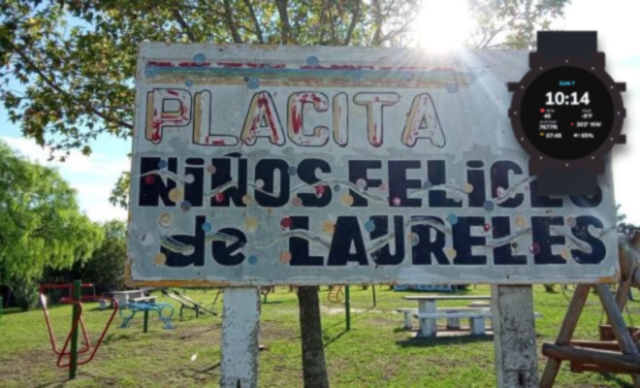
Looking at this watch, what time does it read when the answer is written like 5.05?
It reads 10.14
